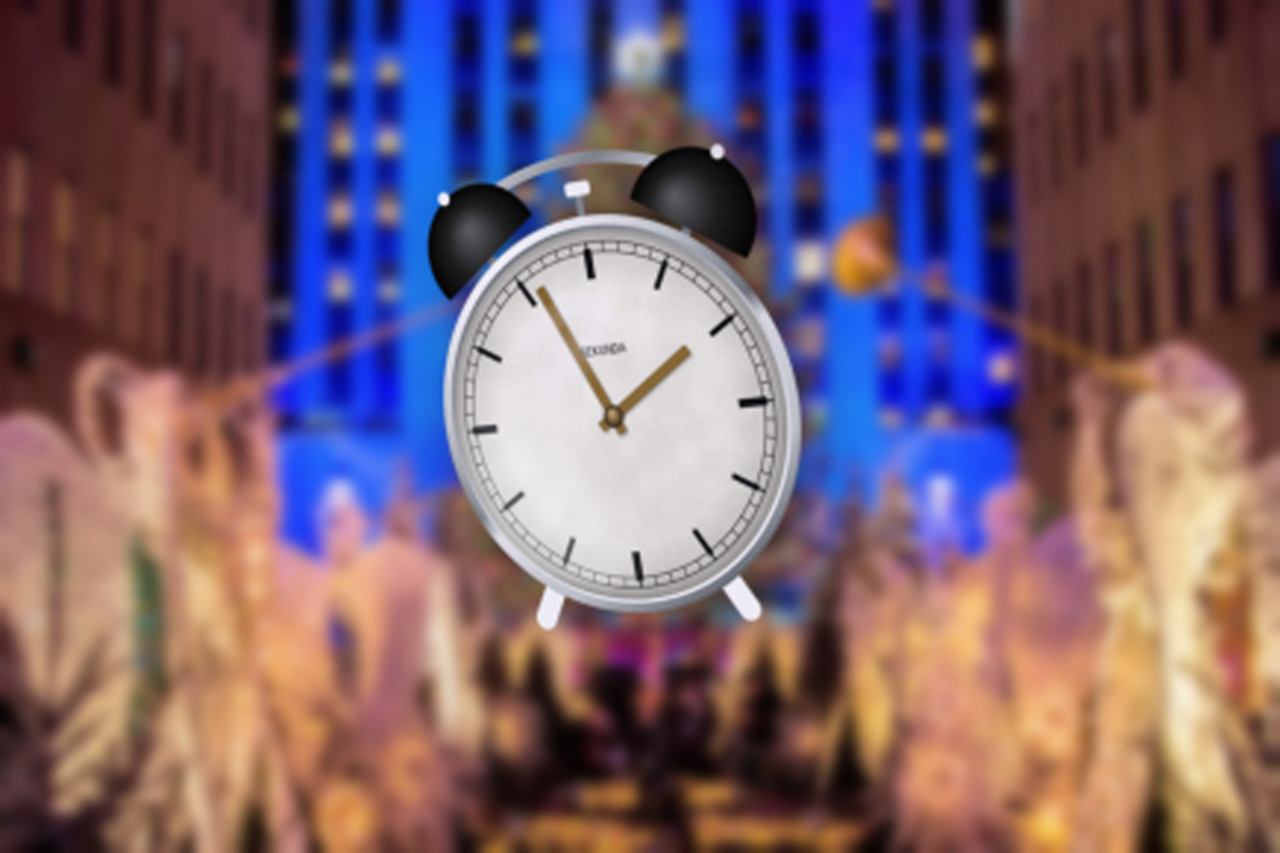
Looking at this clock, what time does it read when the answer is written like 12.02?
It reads 1.56
